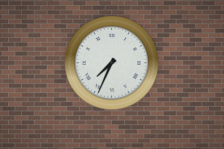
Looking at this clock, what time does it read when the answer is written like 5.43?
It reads 7.34
